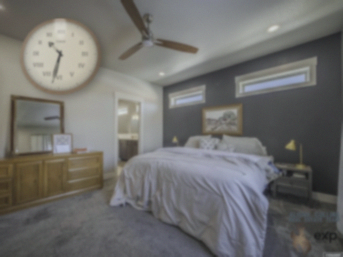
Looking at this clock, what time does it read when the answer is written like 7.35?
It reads 10.32
